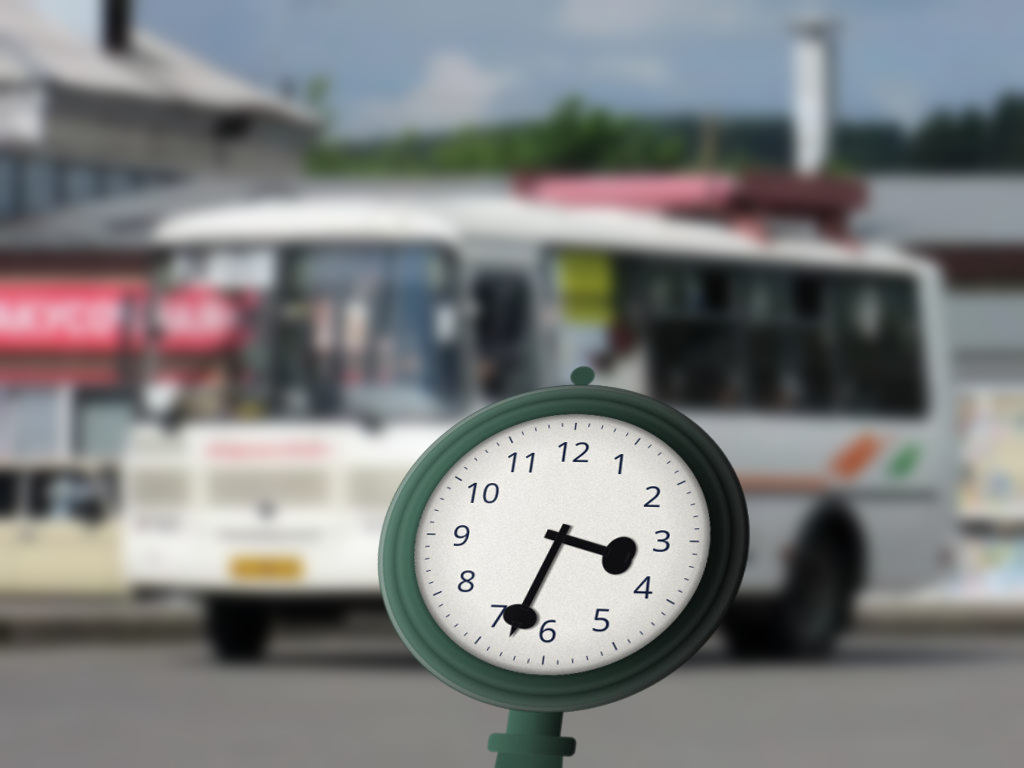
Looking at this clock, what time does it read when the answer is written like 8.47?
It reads 3.33
